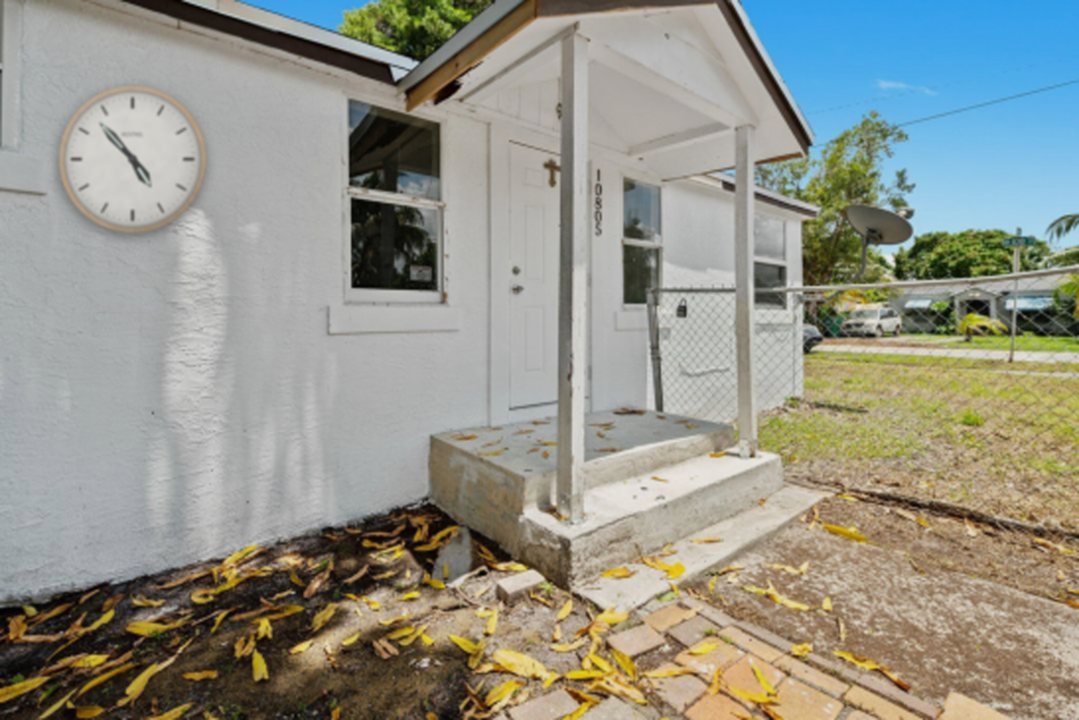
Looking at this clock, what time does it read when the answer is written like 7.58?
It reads 4.53
